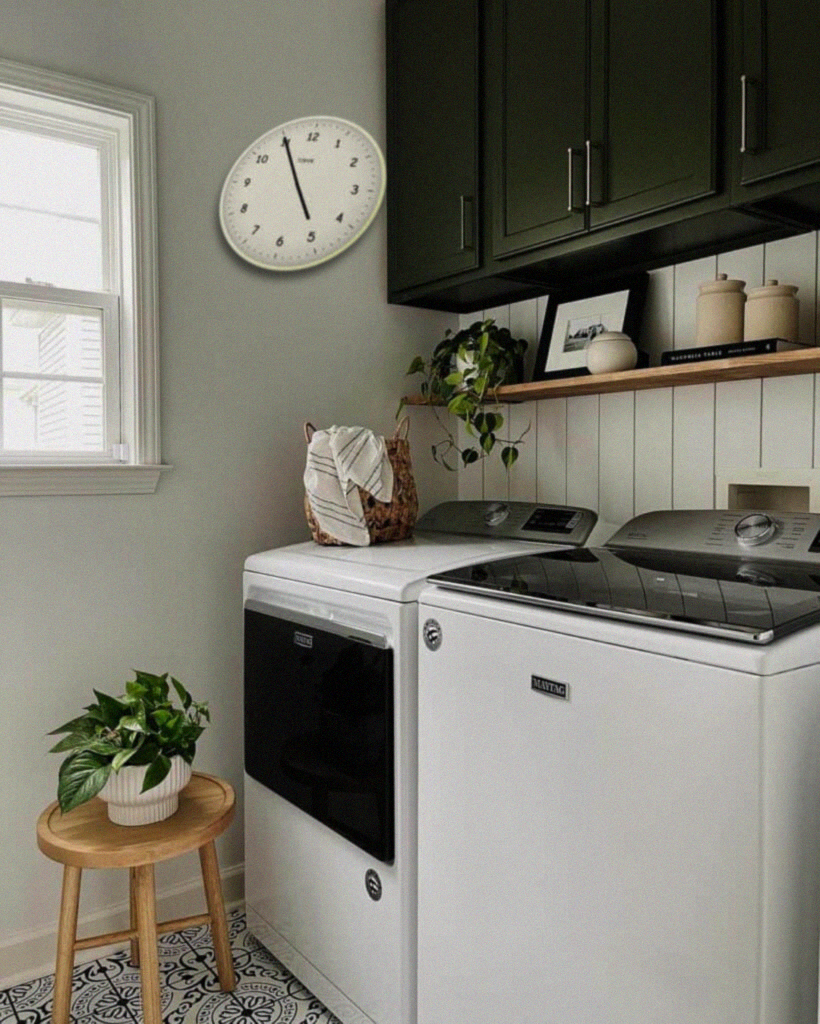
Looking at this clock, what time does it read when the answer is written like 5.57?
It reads 4.55
